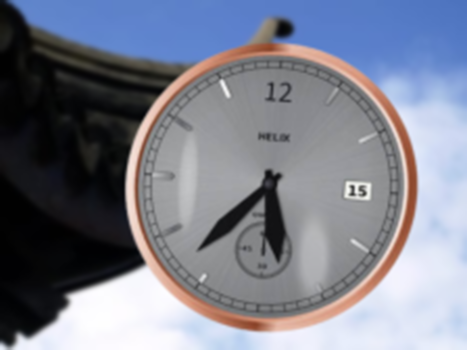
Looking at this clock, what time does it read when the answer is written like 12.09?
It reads 5.37
